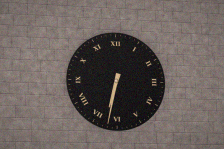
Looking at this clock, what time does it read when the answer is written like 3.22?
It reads 6.32
